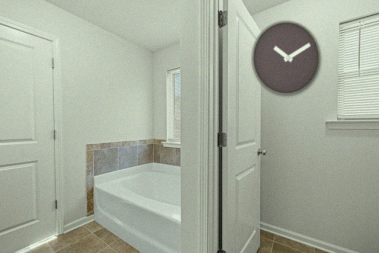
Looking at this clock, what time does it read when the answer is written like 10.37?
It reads 10.10
